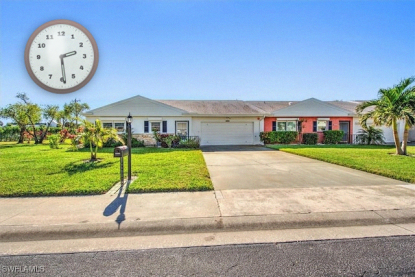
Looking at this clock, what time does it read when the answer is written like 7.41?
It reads 2.29
